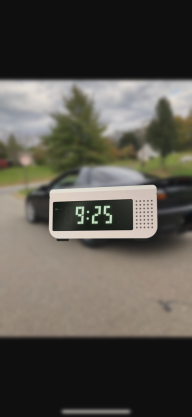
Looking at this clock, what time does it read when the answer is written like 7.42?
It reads 9.25
